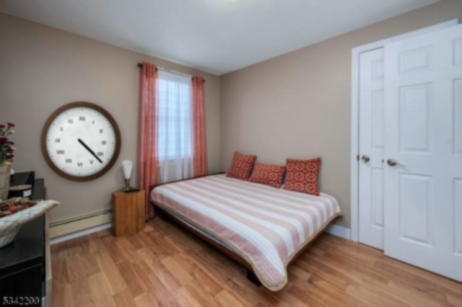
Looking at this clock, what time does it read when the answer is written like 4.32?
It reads 4.22
